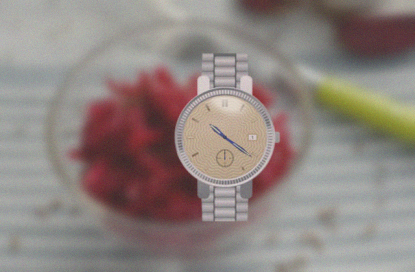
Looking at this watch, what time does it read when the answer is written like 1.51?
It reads 10.21
